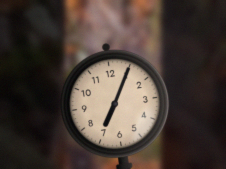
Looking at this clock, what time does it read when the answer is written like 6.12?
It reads 7.05
